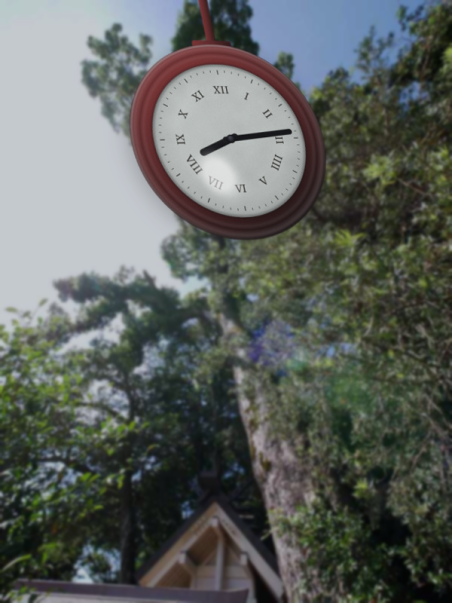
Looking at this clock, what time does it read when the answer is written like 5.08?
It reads 8.14
